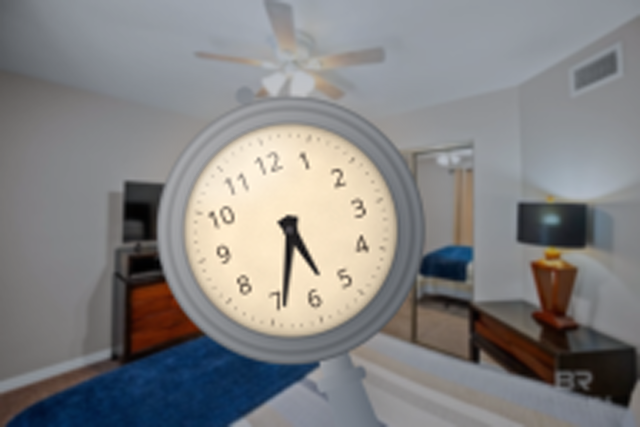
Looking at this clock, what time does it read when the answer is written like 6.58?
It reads 5.34
